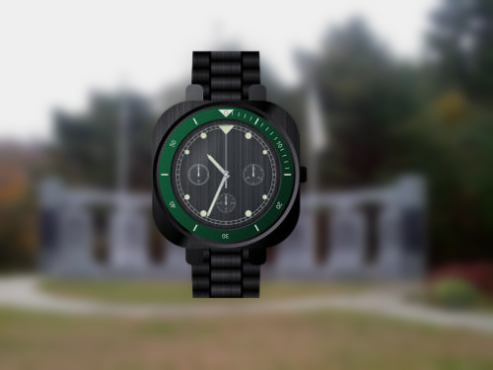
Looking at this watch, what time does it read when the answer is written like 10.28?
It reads 10.34
